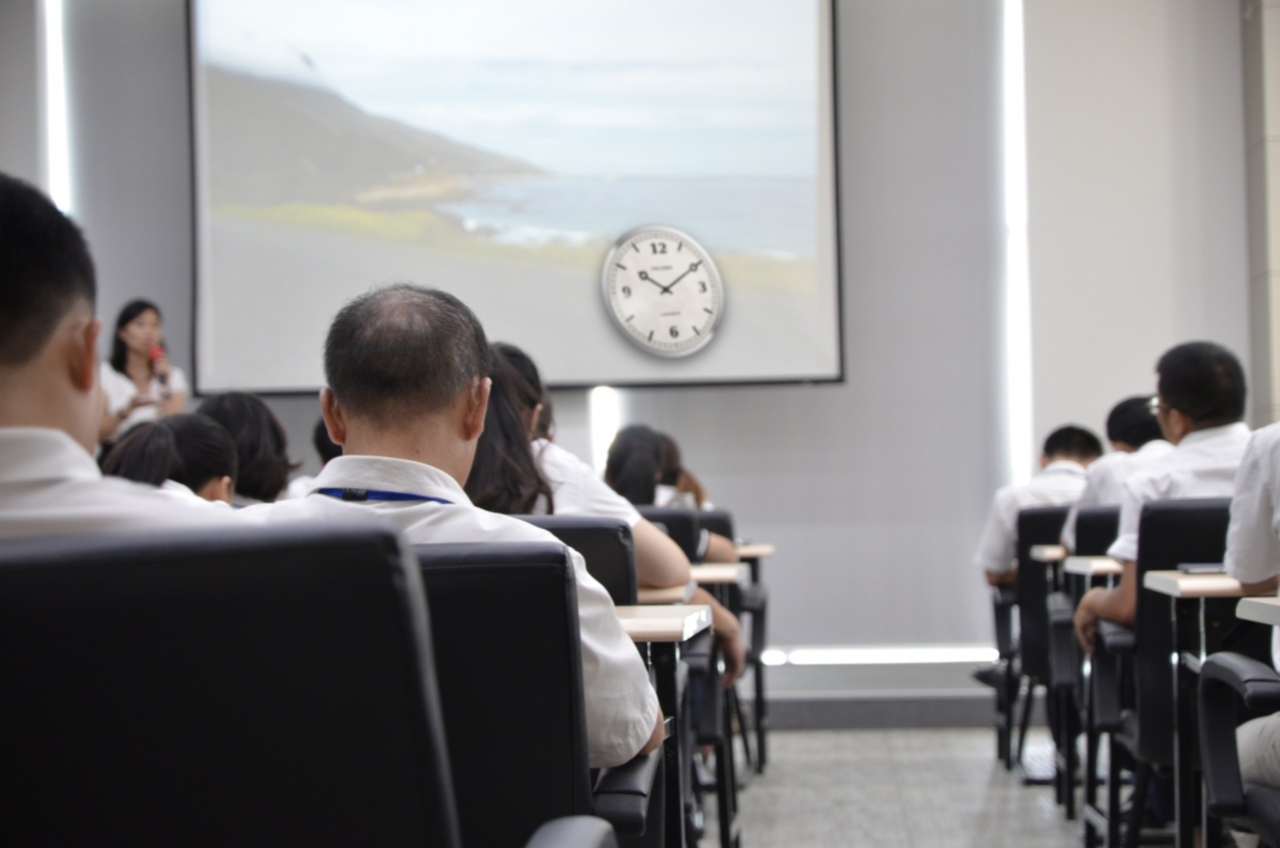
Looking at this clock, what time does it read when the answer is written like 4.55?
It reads 10.10
